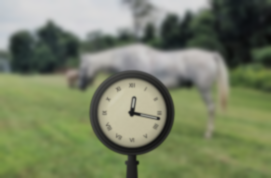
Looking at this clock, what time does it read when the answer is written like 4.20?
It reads 12.17
